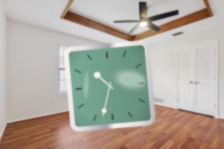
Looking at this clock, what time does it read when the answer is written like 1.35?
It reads 10.33
